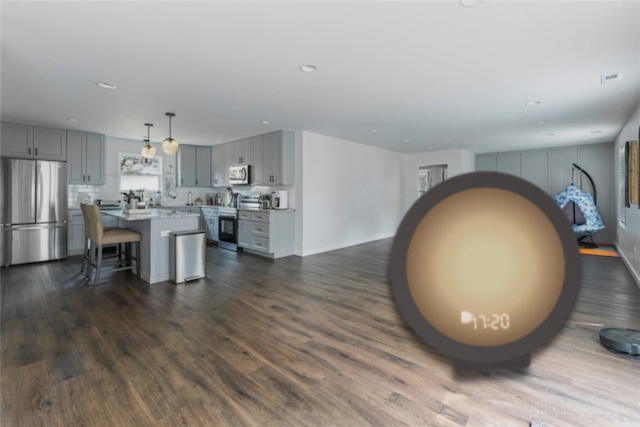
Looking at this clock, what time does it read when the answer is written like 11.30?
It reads 17.20
